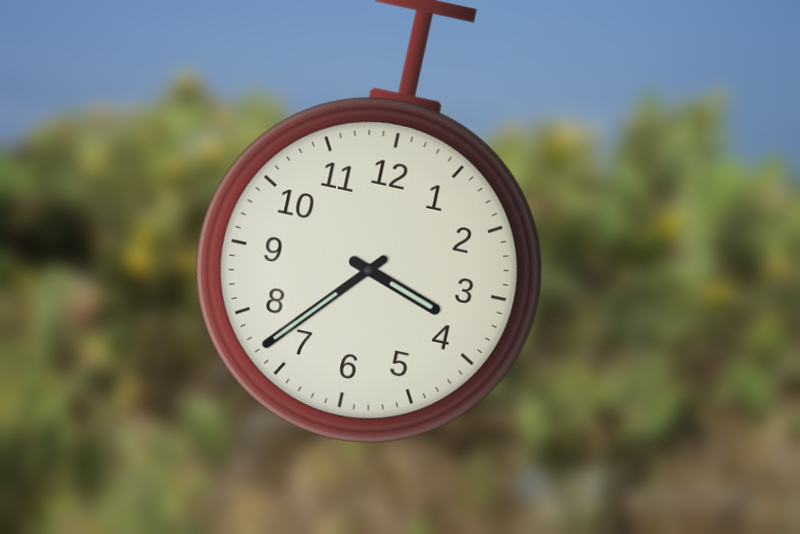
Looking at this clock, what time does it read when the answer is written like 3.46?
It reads 3.37
